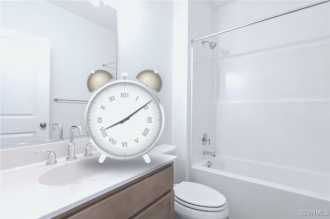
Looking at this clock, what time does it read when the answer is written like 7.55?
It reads 8.09
